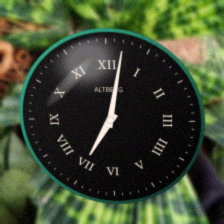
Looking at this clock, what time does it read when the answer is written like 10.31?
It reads 7.02
